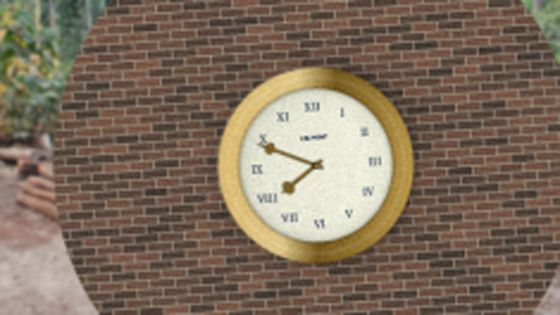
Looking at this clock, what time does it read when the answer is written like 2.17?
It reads 7.49
